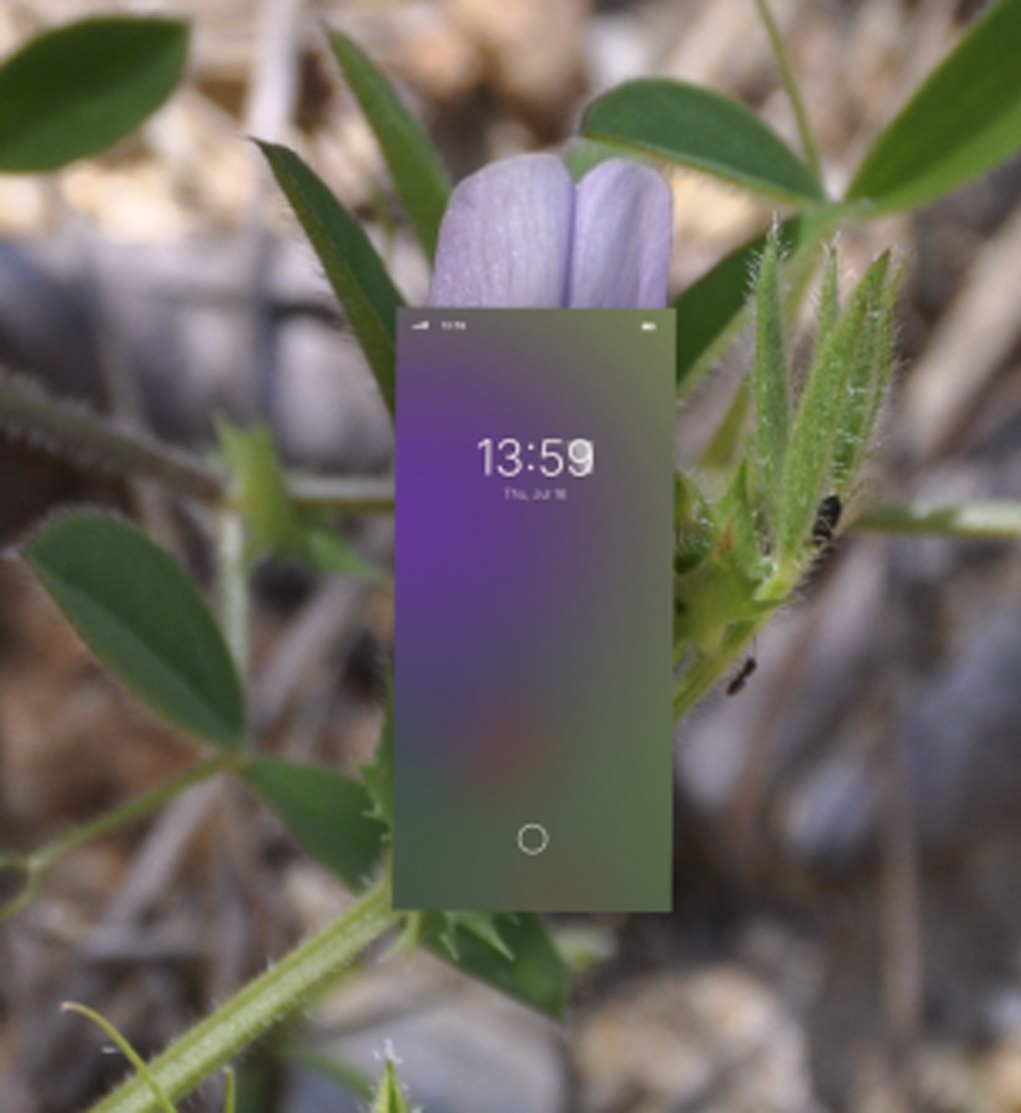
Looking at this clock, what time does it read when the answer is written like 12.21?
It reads 13.59
